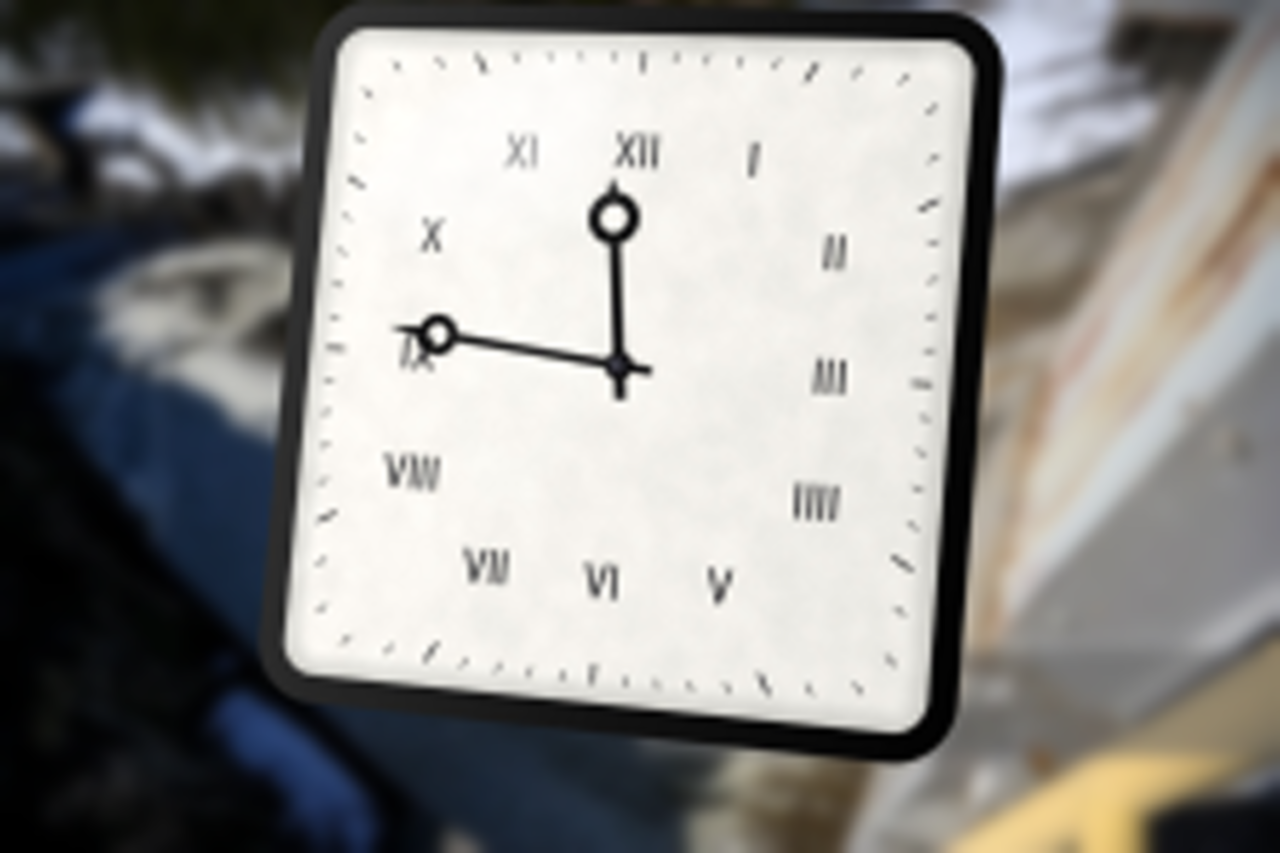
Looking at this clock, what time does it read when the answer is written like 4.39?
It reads 11.46
